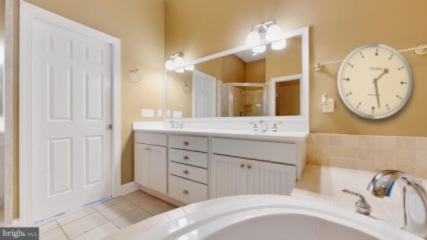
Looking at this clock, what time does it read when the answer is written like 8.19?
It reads 1.28
